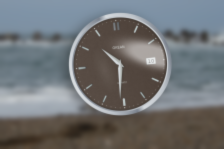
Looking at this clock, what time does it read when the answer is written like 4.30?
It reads 10.31
